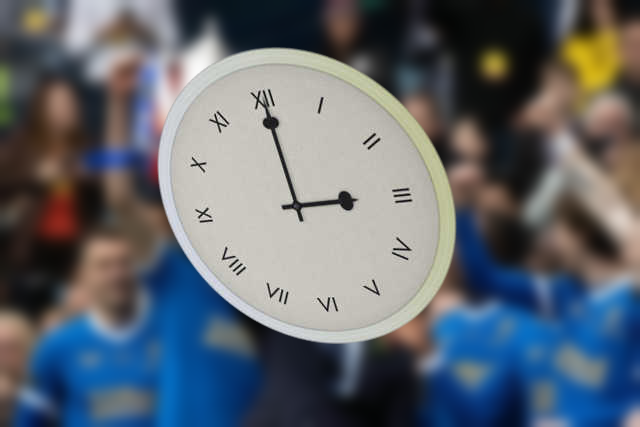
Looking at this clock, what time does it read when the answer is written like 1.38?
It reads 3.00
